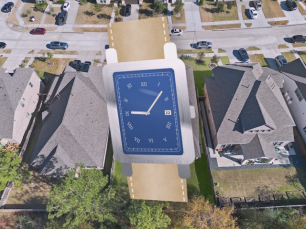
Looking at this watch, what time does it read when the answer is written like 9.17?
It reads 9.07
